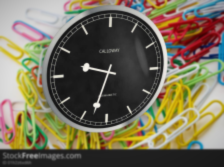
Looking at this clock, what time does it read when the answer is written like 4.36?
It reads 9.33
